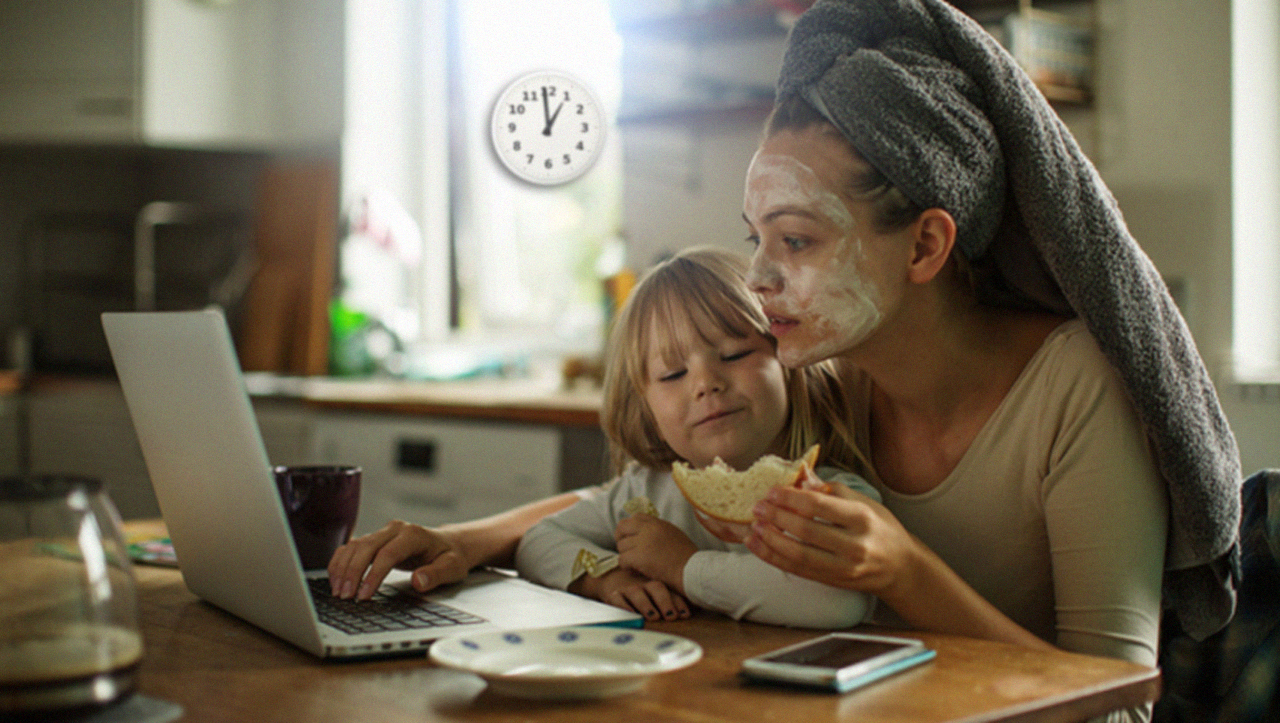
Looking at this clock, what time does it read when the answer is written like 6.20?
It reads 12.59
